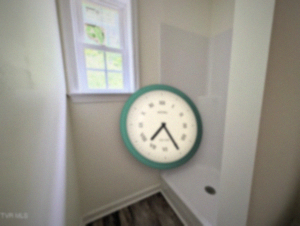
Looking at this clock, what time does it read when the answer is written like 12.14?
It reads 7.25
